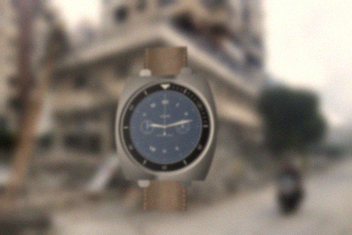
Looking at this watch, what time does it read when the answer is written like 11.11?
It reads 9.13
